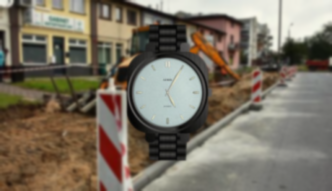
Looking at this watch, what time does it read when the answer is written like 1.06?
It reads 5.05
